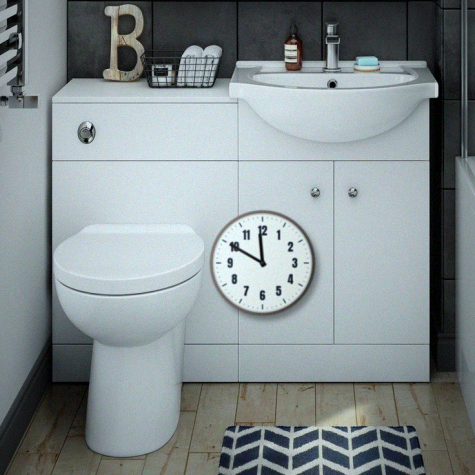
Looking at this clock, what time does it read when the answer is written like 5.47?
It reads 11.50
